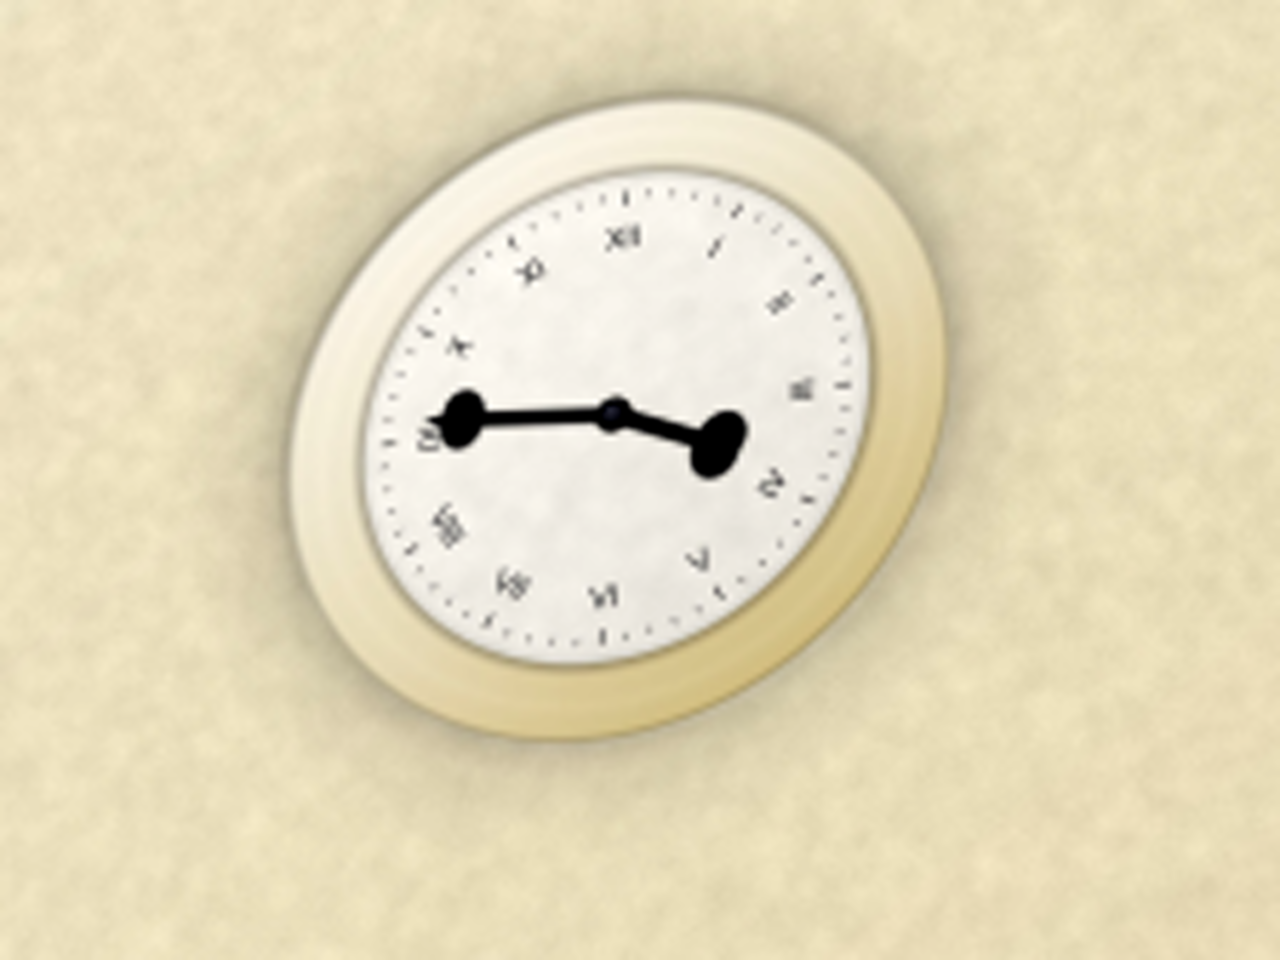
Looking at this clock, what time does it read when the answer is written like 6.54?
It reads 3.46
